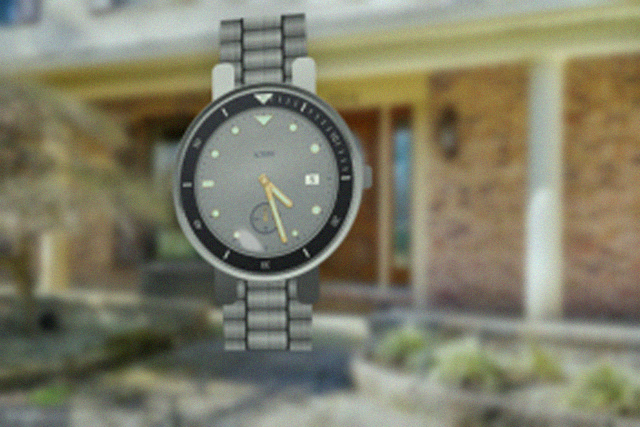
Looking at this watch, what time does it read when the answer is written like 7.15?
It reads 4.27
